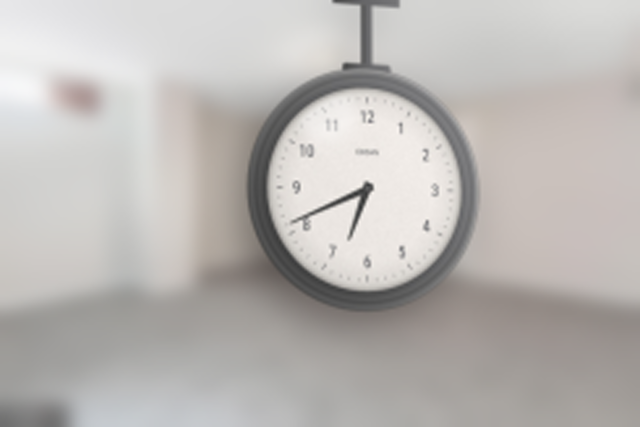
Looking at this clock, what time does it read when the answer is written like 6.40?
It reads 6.41
